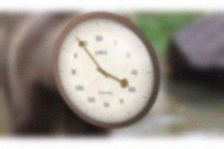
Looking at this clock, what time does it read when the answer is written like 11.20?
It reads 3.54
